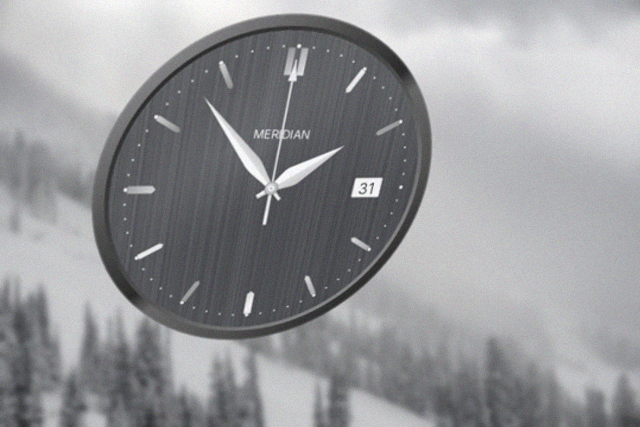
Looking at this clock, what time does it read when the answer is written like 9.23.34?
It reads 1.53.00
